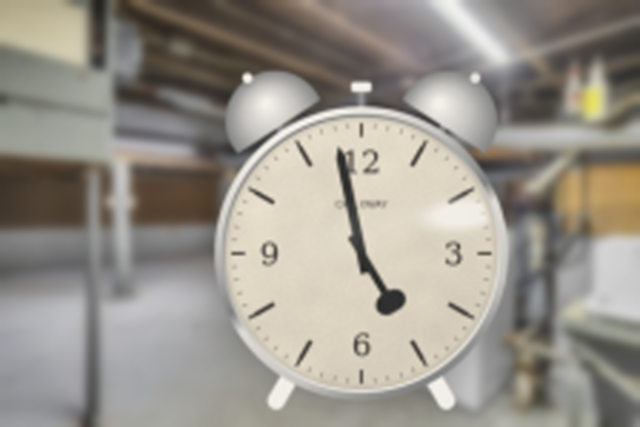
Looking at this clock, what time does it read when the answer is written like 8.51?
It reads 4.58
